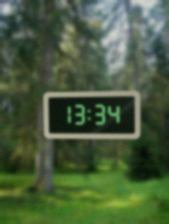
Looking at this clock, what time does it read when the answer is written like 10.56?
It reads 13.34
